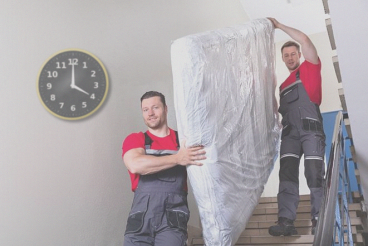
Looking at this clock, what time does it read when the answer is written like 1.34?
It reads 4.00
